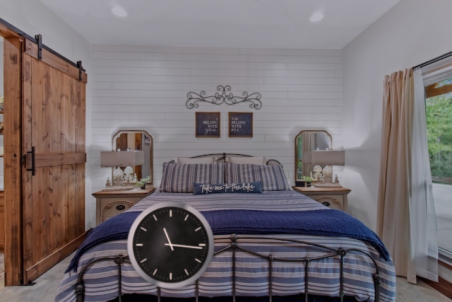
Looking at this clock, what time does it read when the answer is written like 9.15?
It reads 11.16
